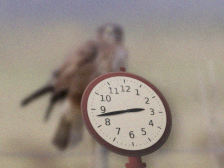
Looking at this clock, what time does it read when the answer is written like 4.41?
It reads 2.43
